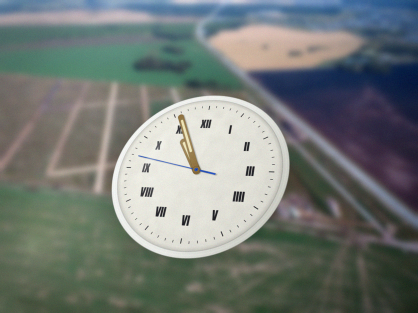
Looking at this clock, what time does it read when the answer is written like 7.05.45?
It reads 10.55.47
